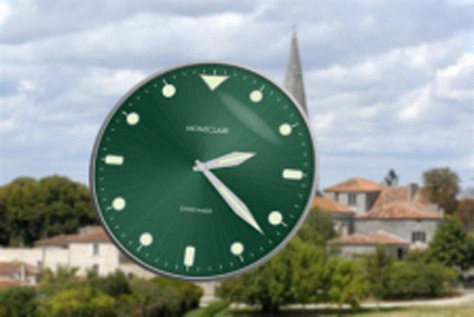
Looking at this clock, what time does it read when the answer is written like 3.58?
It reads 2.22
